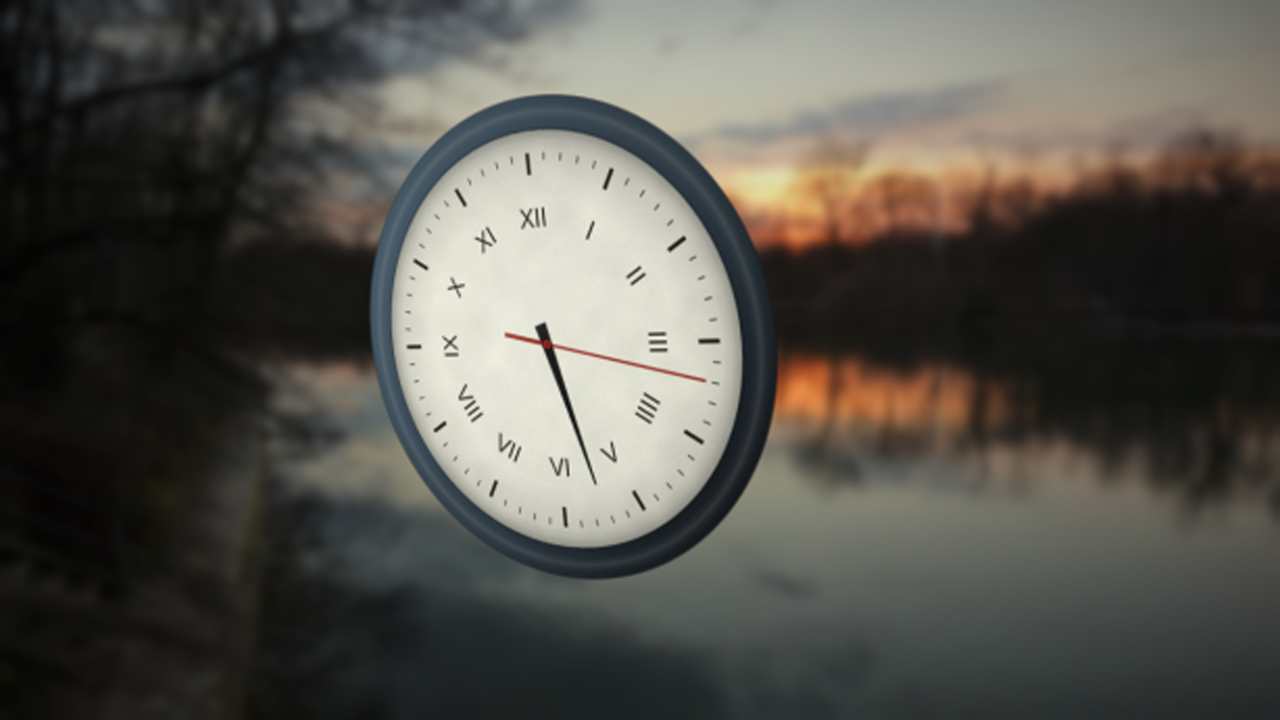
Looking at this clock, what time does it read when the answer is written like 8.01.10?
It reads 5.27.17
